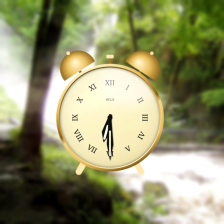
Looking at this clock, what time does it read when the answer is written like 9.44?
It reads 6.30
